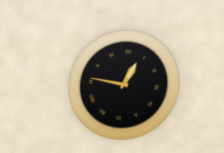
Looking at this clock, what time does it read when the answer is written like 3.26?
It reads 12.46
